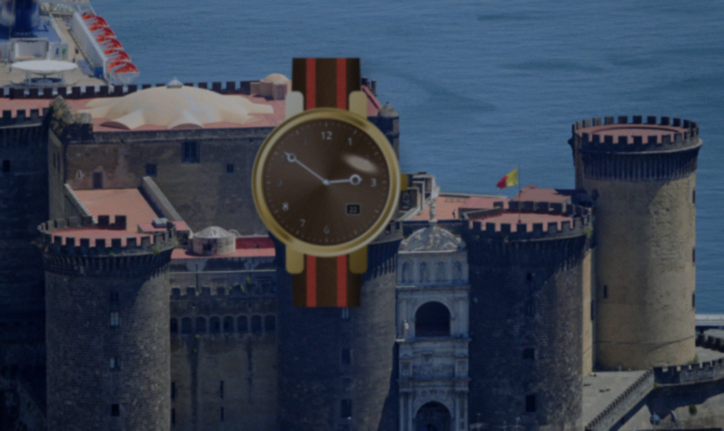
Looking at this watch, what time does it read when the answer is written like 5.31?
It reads 2.51
